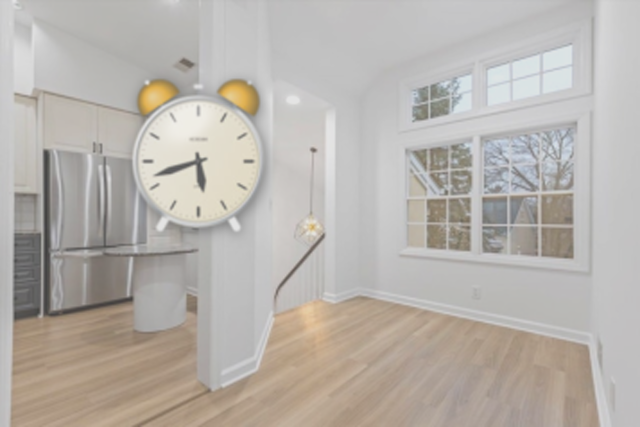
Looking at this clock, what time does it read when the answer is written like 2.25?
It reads 5.42
